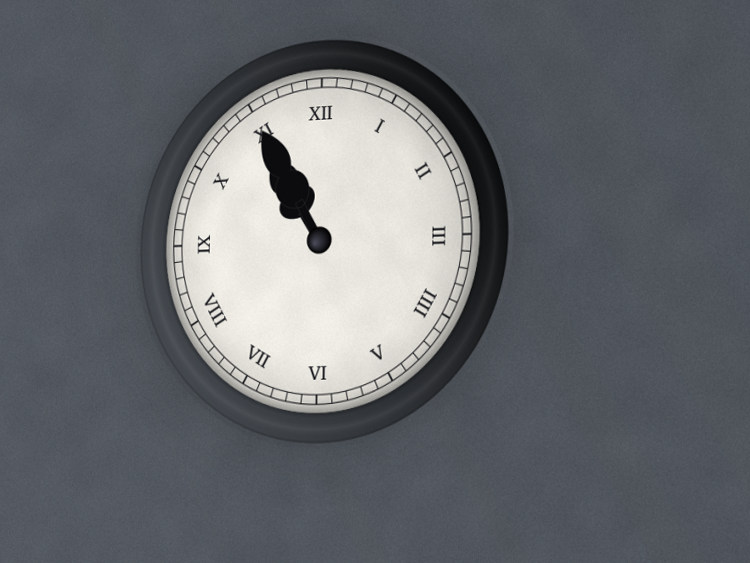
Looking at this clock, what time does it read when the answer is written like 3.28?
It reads 10.55
